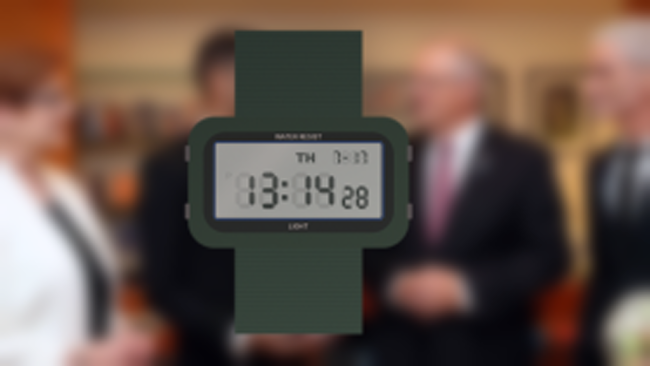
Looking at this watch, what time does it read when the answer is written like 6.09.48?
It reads 13.14.28
